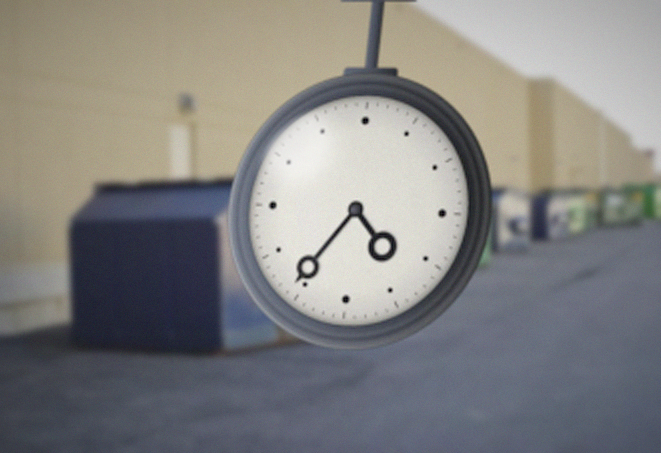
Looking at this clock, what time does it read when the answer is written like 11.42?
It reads 4.36
